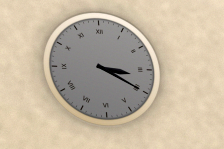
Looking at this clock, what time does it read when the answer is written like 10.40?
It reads 3.20
